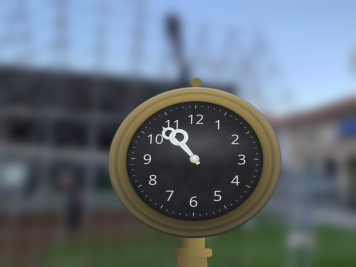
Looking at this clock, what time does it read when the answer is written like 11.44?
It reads 10.53
